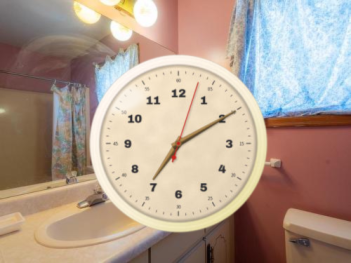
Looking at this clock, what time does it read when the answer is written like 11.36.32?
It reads 7.10.03
